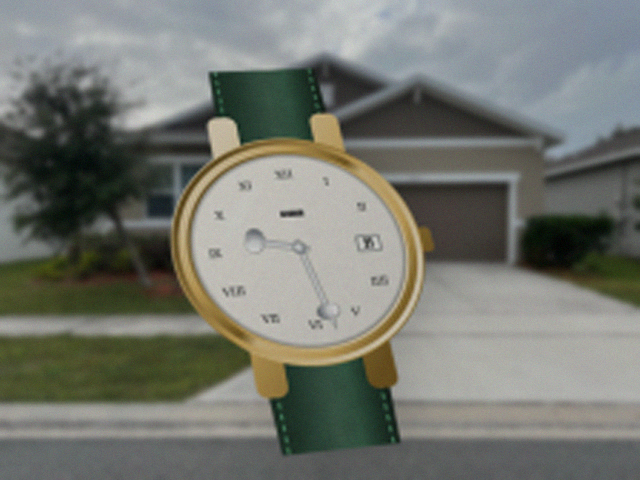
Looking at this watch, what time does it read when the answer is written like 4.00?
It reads 9.28
